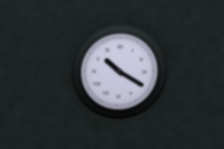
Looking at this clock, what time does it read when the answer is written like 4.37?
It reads 10.20
